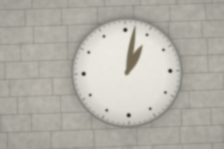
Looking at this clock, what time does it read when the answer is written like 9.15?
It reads 1.02
